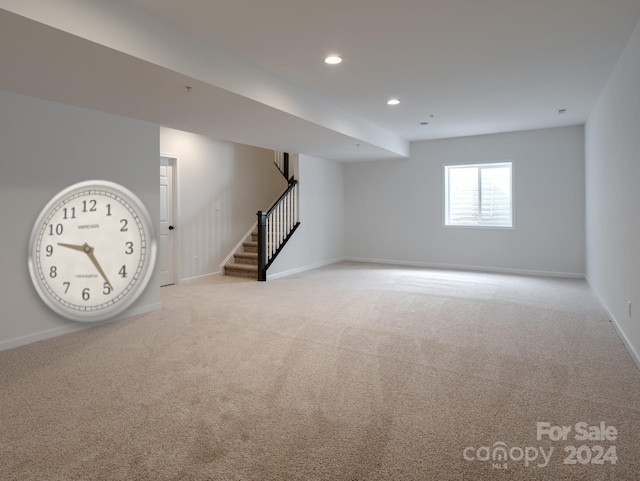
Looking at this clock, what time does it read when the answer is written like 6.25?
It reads 9.24
